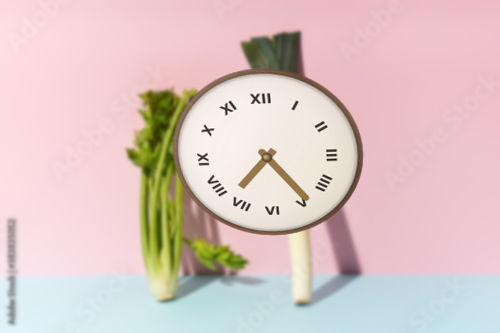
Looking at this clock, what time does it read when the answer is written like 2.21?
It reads 7.24
